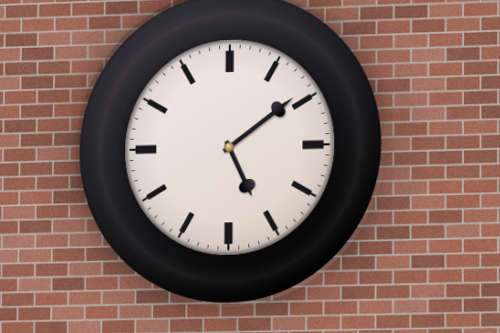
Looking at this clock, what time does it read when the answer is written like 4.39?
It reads 5.09
